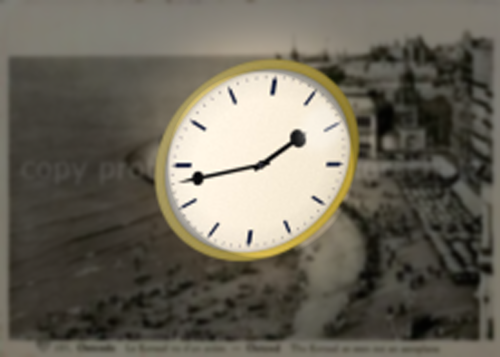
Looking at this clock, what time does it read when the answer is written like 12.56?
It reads 1.43
